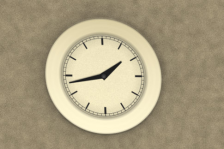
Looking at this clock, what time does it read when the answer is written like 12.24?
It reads 1.43
